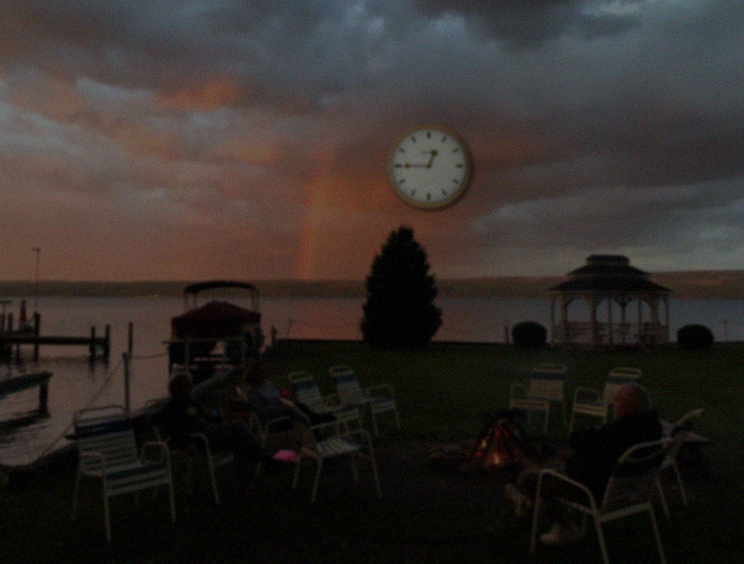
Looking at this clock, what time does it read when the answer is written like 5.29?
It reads 12.45
